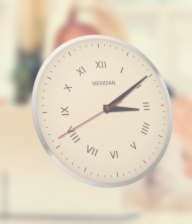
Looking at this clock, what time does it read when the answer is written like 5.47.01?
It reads 3.09.41
